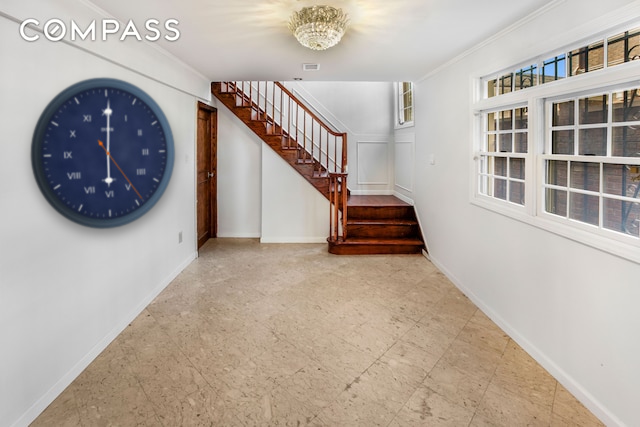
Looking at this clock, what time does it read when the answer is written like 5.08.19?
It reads 6.00.24
